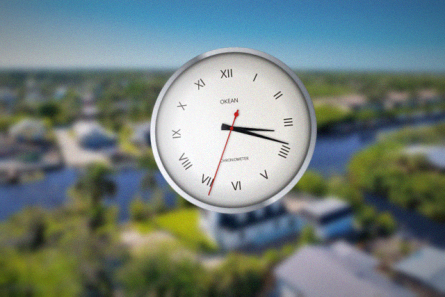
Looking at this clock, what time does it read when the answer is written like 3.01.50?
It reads 3.18.34
